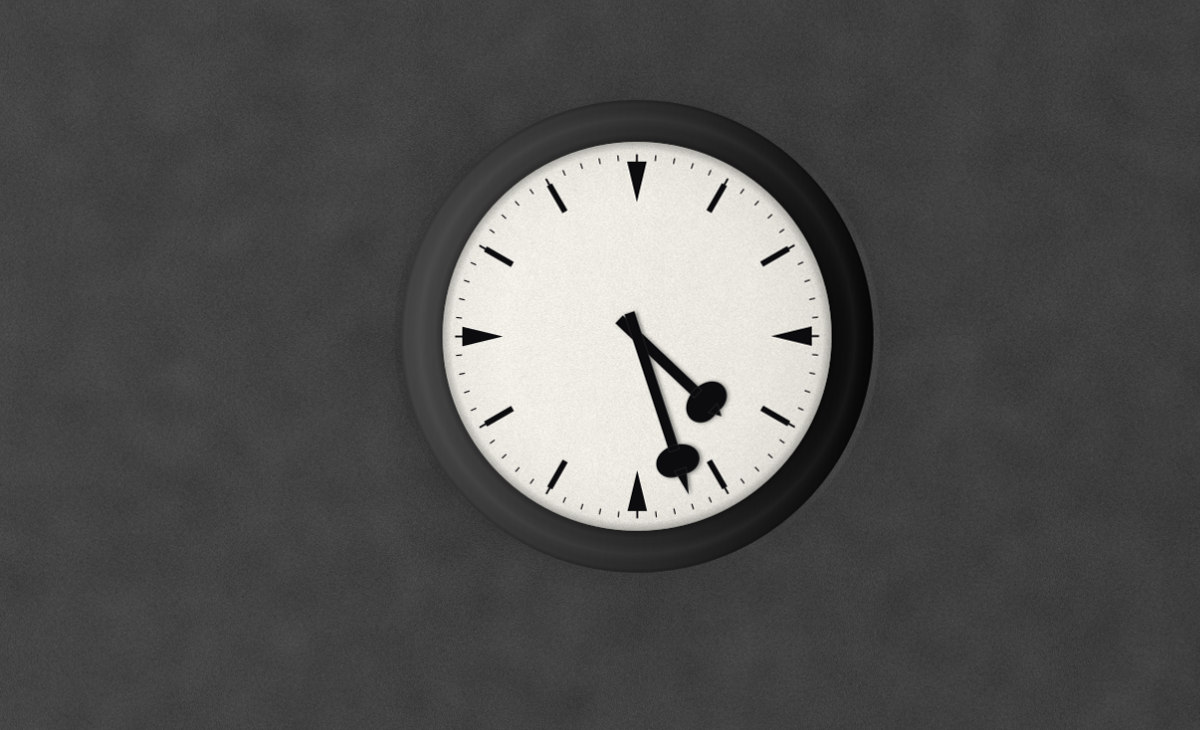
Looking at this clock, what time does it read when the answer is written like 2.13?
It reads 4.27
